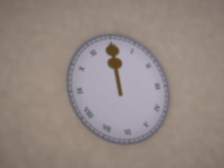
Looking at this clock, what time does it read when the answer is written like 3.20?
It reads 12.00
